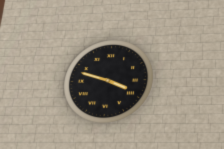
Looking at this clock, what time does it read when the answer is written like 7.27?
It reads 3.48
